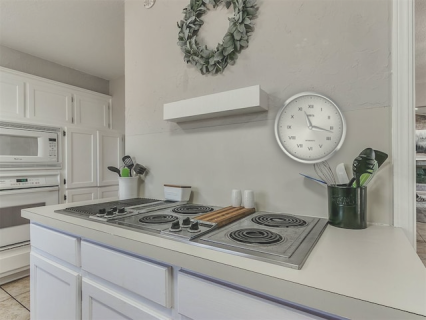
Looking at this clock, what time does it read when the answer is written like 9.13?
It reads 11.17
